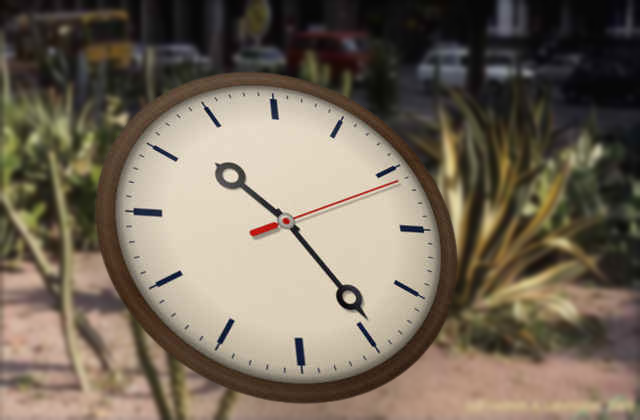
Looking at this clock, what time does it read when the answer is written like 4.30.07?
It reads 10.24.11
